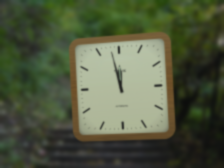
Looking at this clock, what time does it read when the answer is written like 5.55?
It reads 11.58
